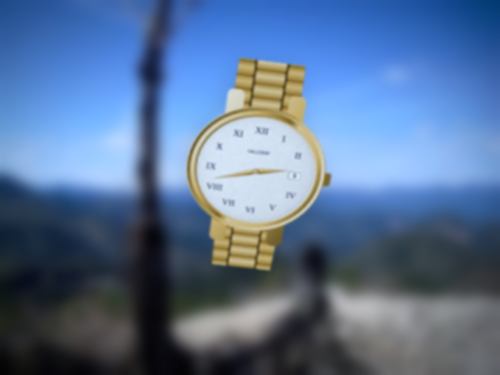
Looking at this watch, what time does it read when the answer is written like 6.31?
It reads 2.42
